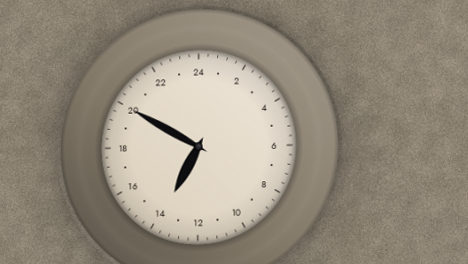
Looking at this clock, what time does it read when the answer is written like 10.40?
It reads 13.50
